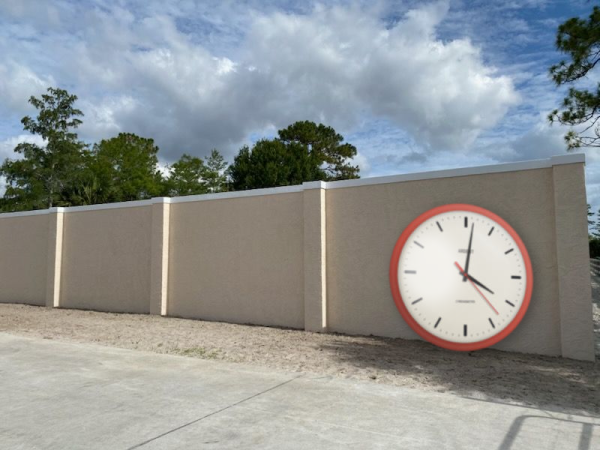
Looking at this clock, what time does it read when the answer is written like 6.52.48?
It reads 4.01.23
